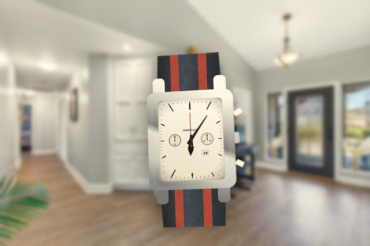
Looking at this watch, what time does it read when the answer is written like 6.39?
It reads 6.06
